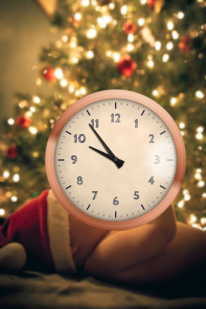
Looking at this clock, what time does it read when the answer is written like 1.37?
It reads 9.54
